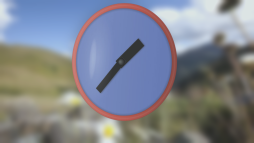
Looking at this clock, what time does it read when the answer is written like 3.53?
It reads 1.37
